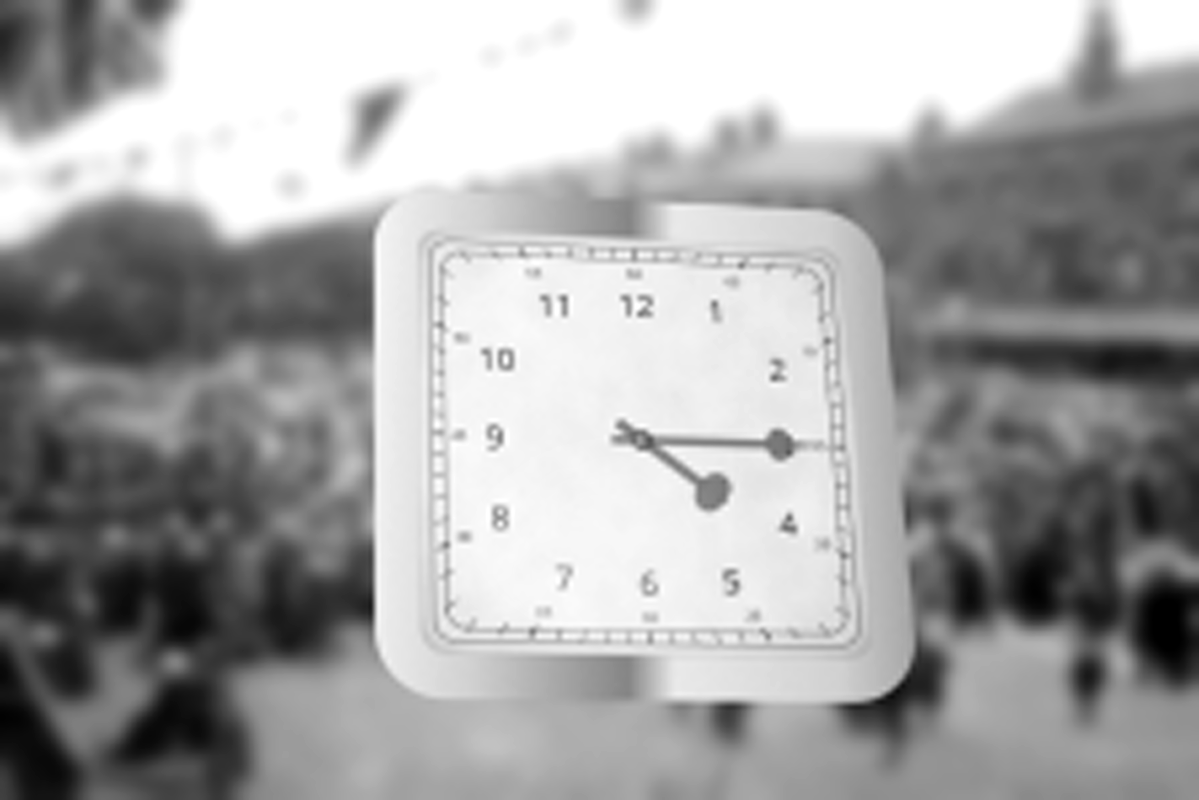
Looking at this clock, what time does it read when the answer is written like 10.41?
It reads 4.15
